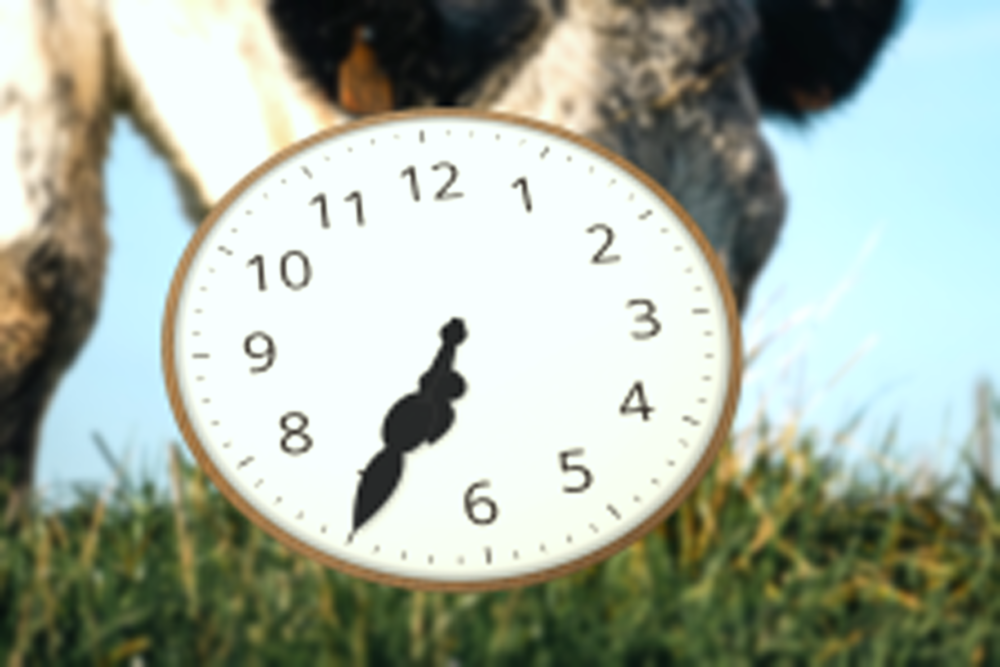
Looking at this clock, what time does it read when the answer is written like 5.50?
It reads 6.35
